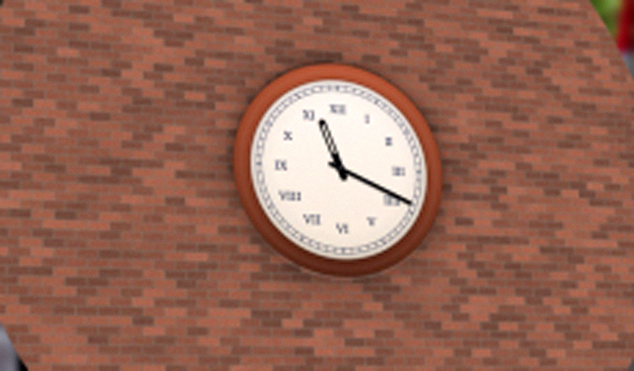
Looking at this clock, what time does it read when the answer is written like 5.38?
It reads 11.19
